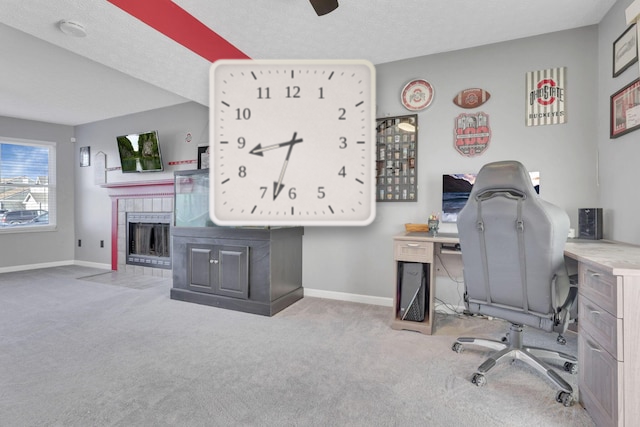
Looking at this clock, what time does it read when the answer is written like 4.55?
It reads 8.33
